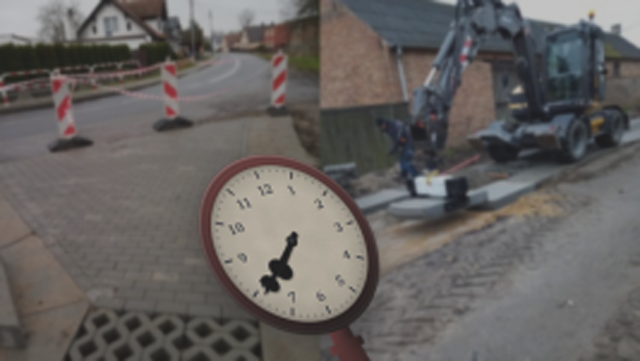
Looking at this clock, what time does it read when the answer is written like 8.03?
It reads 7.39
